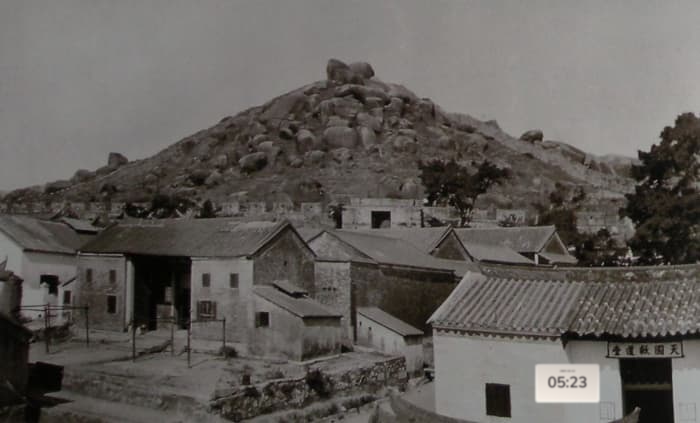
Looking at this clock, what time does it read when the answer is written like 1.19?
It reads 5.23
